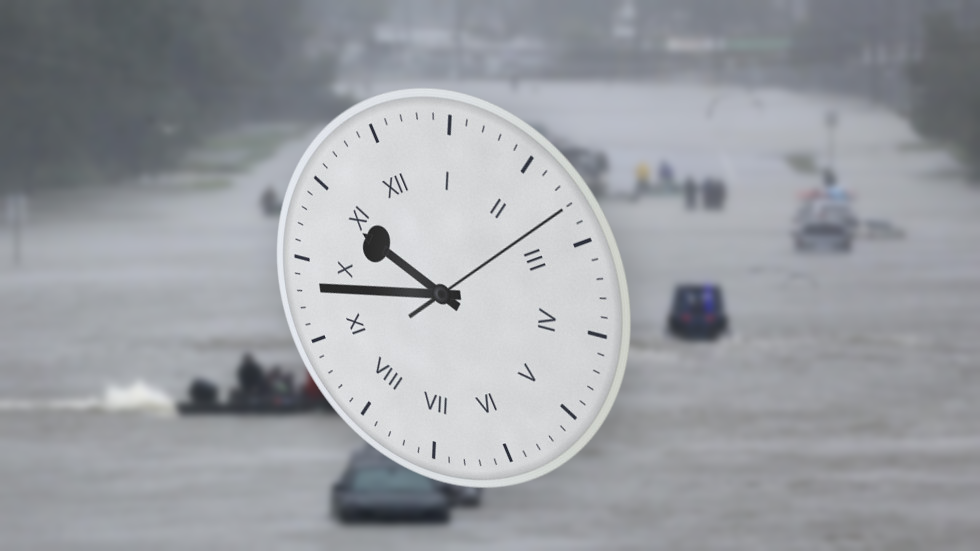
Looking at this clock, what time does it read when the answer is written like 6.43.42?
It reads 10.48.13
